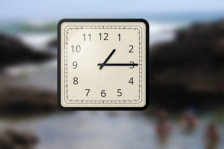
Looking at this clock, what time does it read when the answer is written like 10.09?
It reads 1.15
